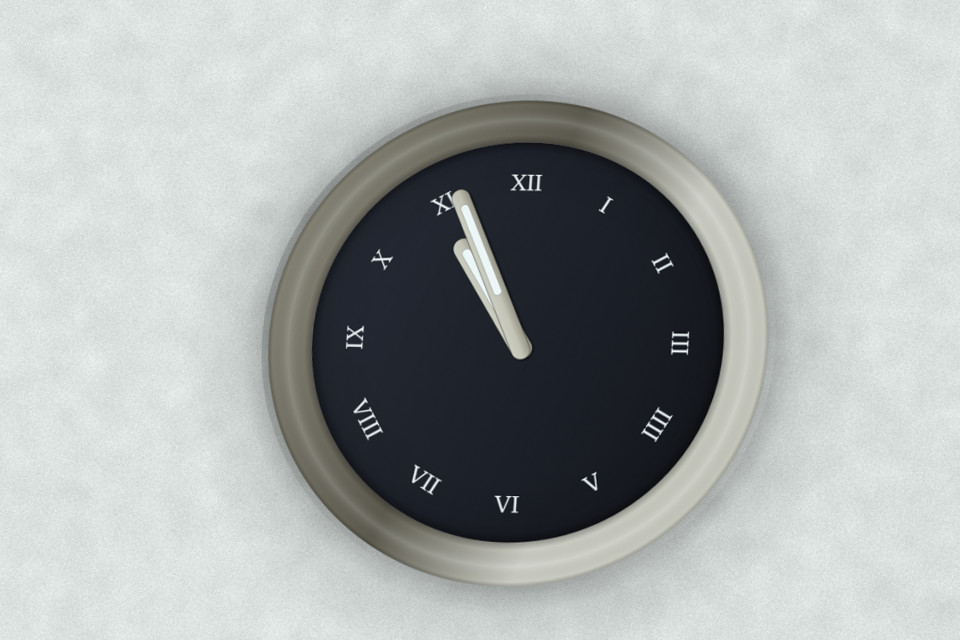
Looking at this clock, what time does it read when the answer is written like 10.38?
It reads 10.56
